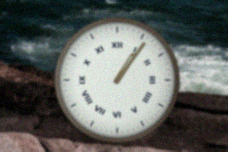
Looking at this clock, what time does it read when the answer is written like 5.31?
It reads 1.06
